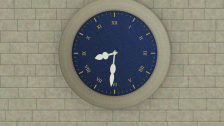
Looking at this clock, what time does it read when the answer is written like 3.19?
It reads 8.31
